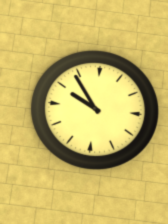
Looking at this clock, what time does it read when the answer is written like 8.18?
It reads 9.54
